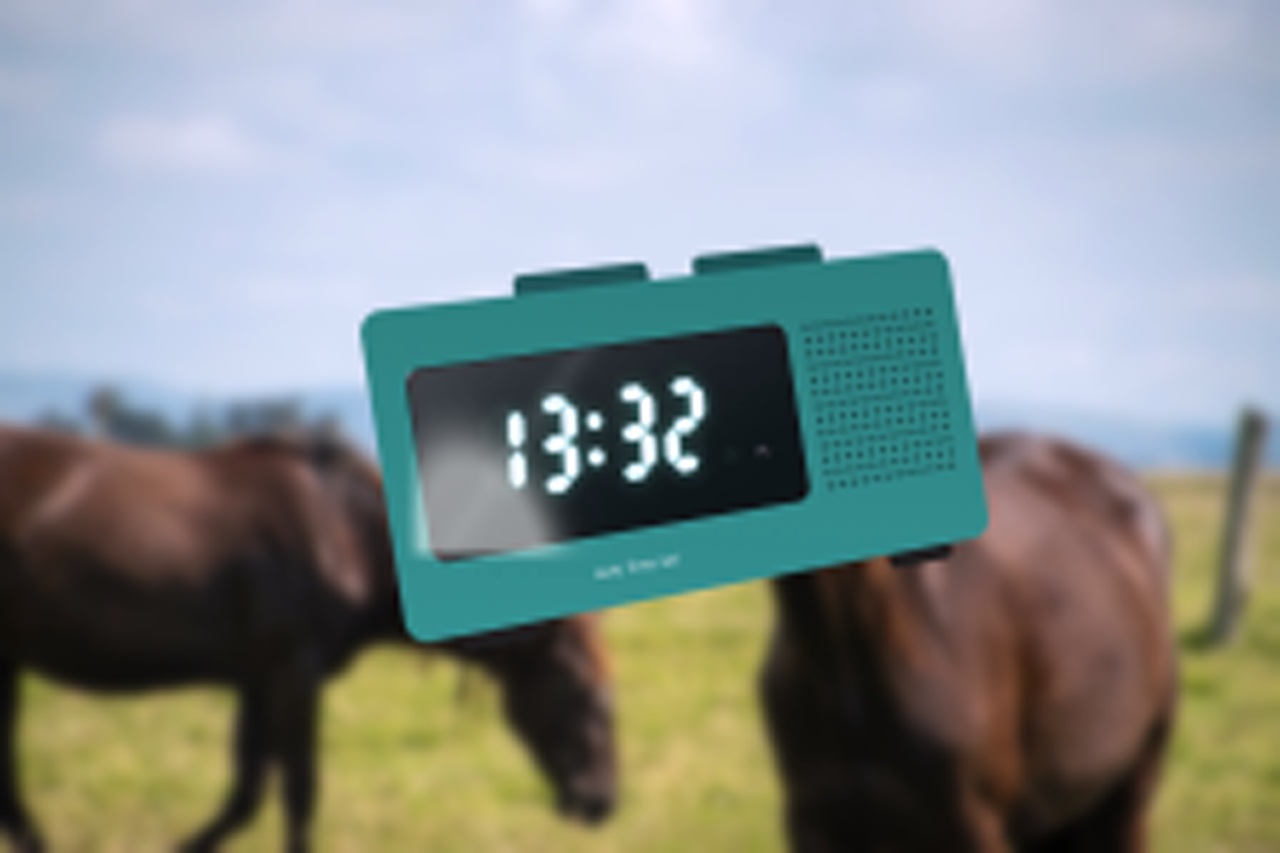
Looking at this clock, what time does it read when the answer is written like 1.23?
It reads 13.32
